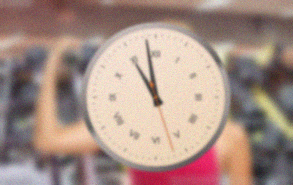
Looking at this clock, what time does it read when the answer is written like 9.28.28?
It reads 10.58.27
